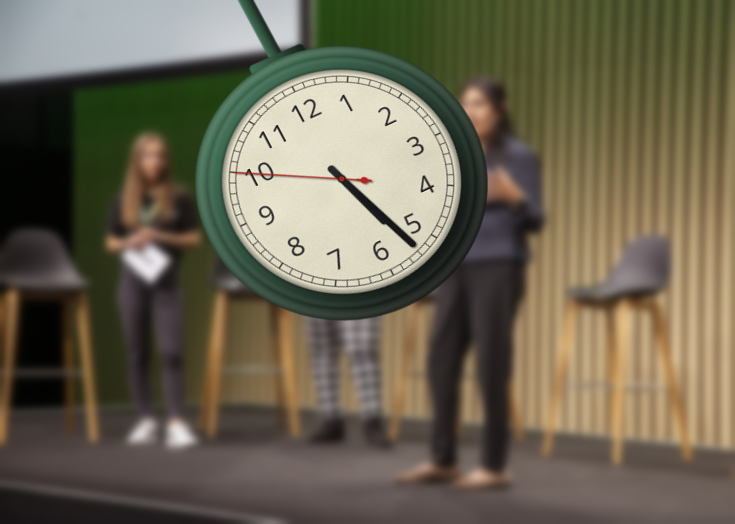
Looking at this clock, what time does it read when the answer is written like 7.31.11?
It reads 5.26.50
